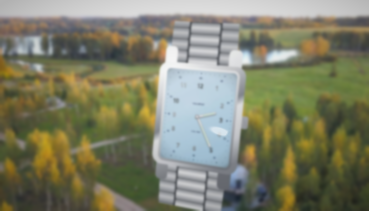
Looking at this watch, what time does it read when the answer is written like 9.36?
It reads 2.25
